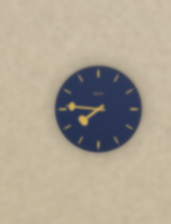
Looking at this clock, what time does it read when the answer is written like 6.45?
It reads 7.46
